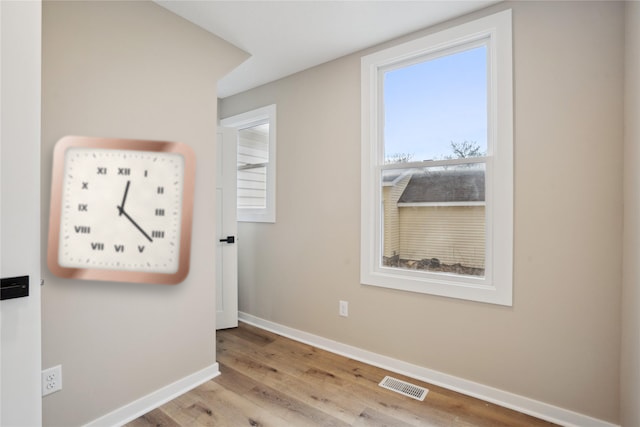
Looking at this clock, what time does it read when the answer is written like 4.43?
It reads 12.22
